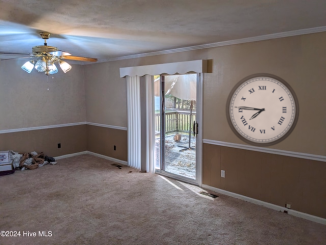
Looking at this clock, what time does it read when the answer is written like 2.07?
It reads 7.46
